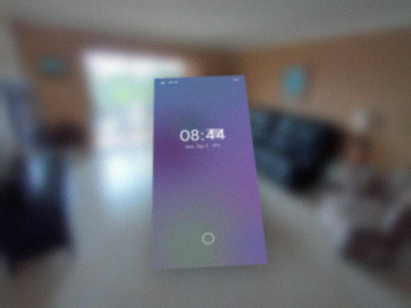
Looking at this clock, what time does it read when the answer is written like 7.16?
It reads 8.44
